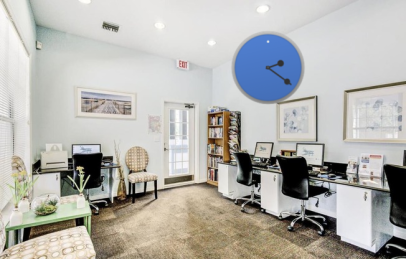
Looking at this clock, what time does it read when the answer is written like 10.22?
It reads 2.21
